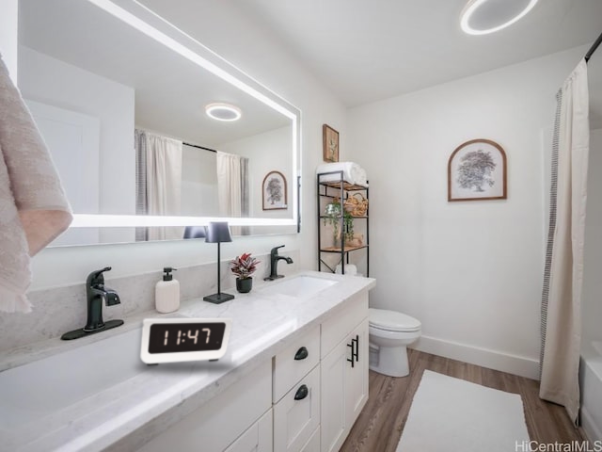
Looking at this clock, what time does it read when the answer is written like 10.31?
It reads 11.47
